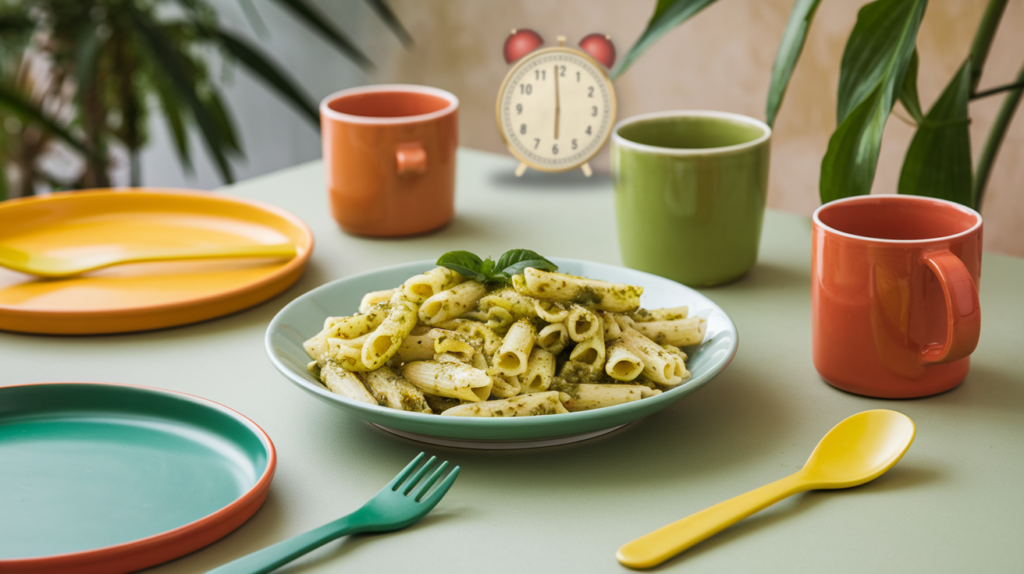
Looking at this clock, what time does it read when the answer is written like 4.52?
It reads 5.59
